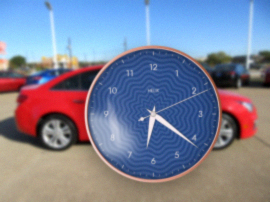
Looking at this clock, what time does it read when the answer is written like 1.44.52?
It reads 6.21.11
